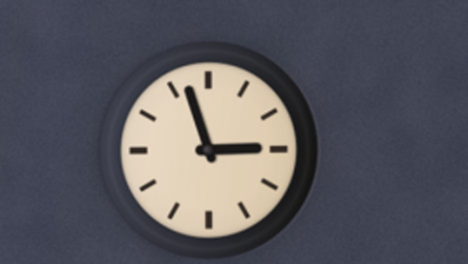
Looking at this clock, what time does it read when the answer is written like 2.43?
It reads 2.57
